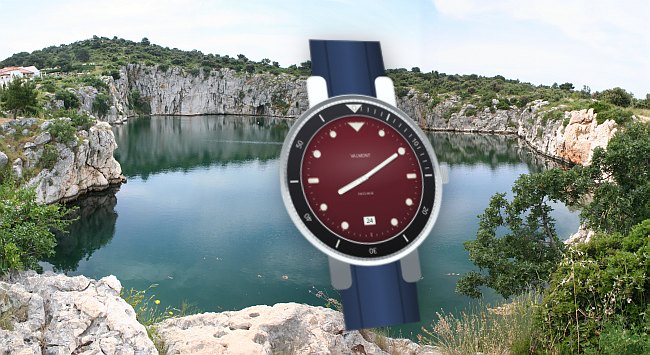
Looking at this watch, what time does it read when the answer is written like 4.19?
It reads 8.10
